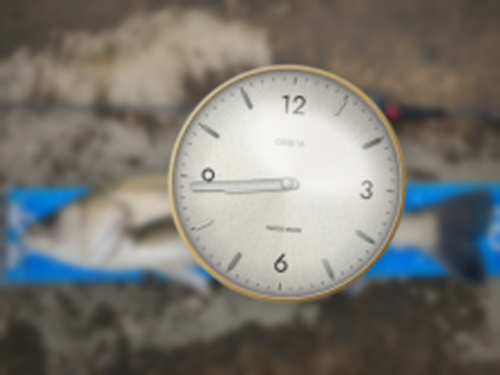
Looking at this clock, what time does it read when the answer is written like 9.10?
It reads 8.44
